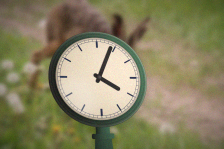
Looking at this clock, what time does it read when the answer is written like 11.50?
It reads 4.04
